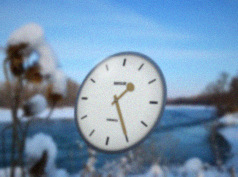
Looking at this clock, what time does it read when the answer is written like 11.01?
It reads 1.25
